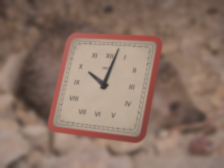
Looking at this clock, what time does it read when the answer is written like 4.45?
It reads 10.02
